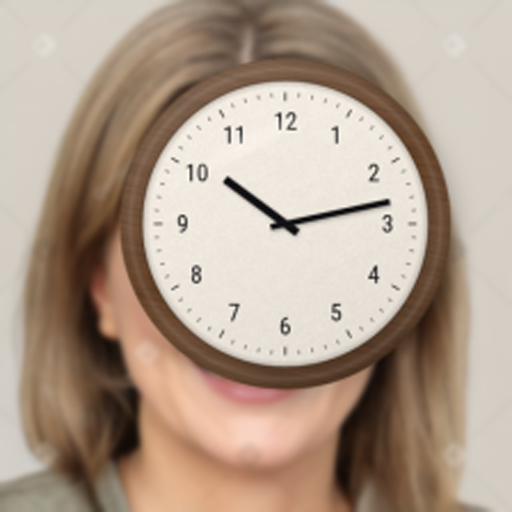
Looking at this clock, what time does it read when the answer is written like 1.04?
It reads 10.13
